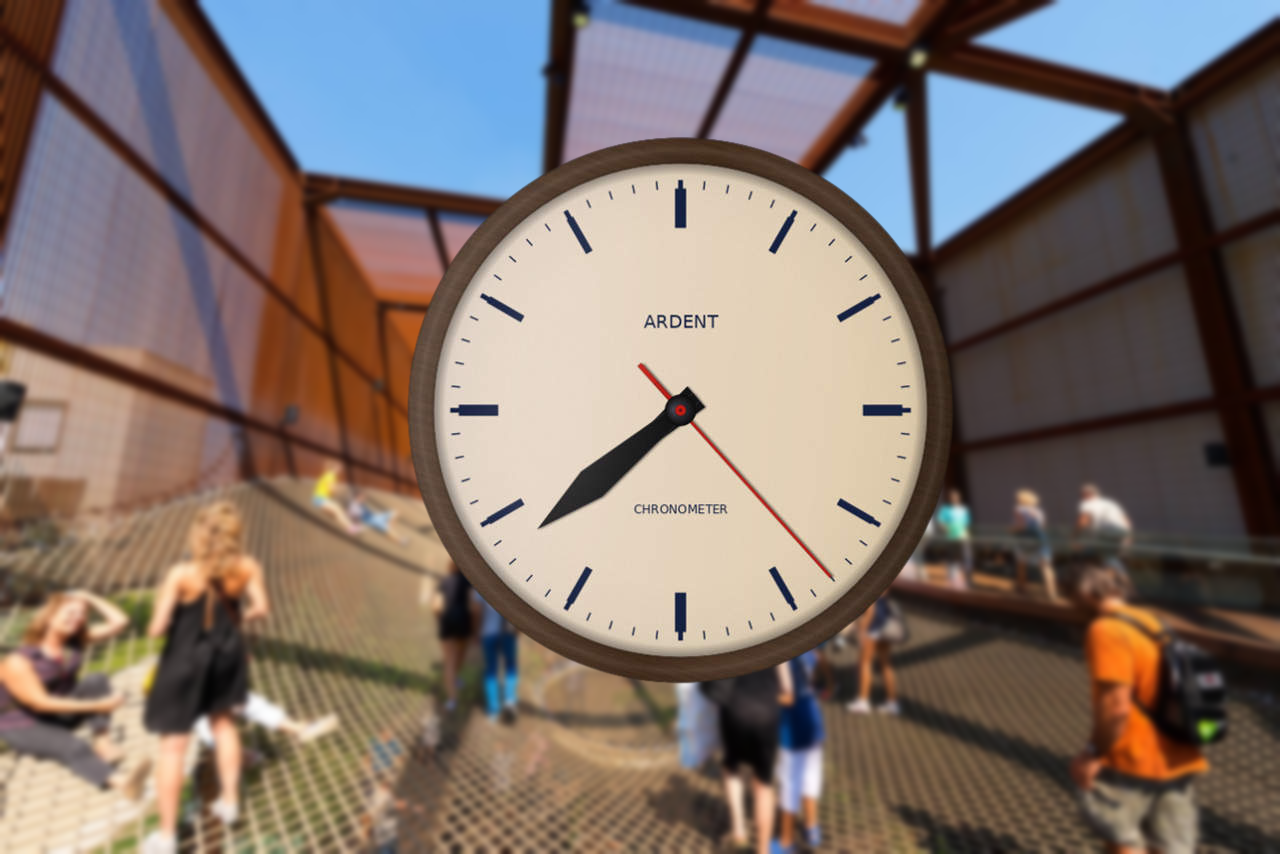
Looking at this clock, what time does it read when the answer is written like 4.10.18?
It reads 7.38.23
